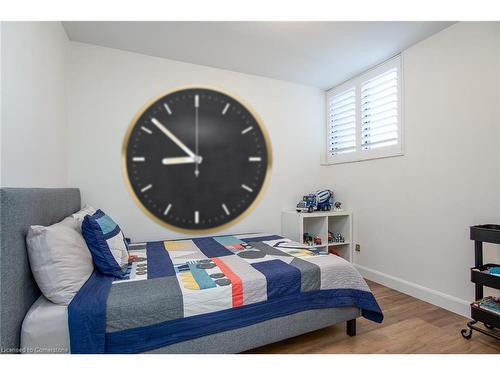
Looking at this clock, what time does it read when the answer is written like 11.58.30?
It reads 8.52.00
